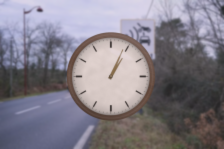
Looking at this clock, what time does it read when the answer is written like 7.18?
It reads 1.04
